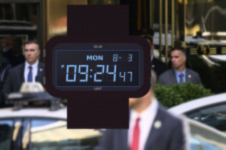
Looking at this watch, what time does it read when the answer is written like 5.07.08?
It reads 9.24.47
